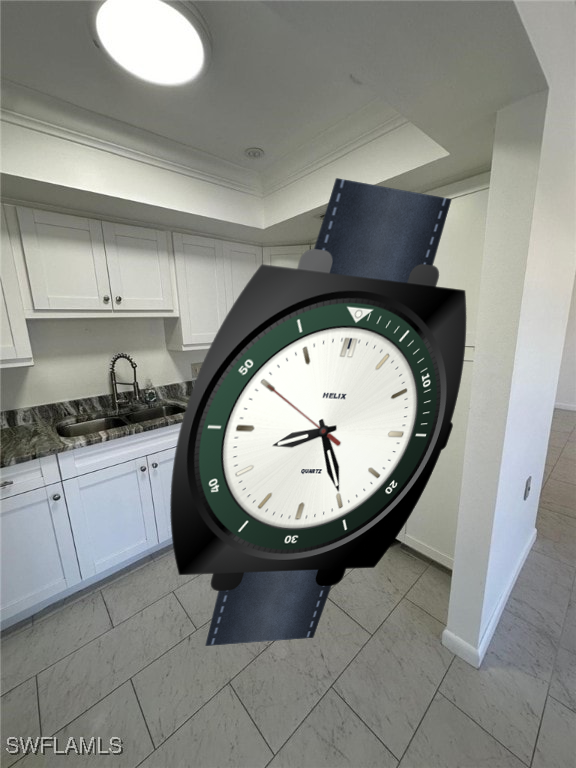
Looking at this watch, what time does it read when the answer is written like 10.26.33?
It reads 8.24.50
